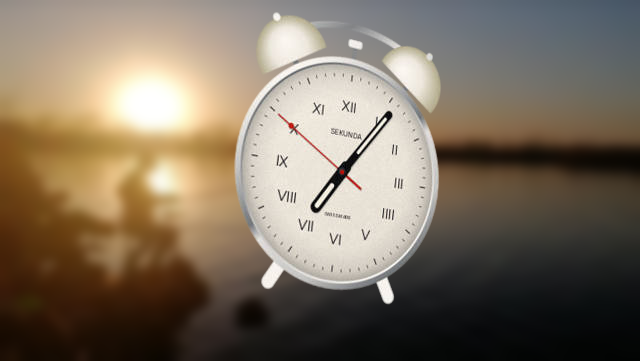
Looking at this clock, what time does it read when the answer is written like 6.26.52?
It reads 7.05.50
